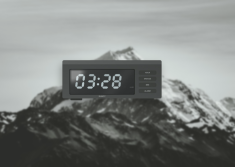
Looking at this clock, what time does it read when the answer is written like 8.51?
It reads 3.28
